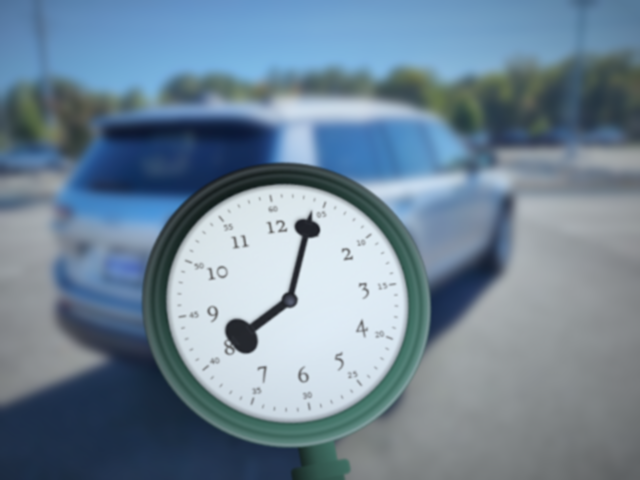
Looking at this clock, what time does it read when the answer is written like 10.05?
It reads 8.04
